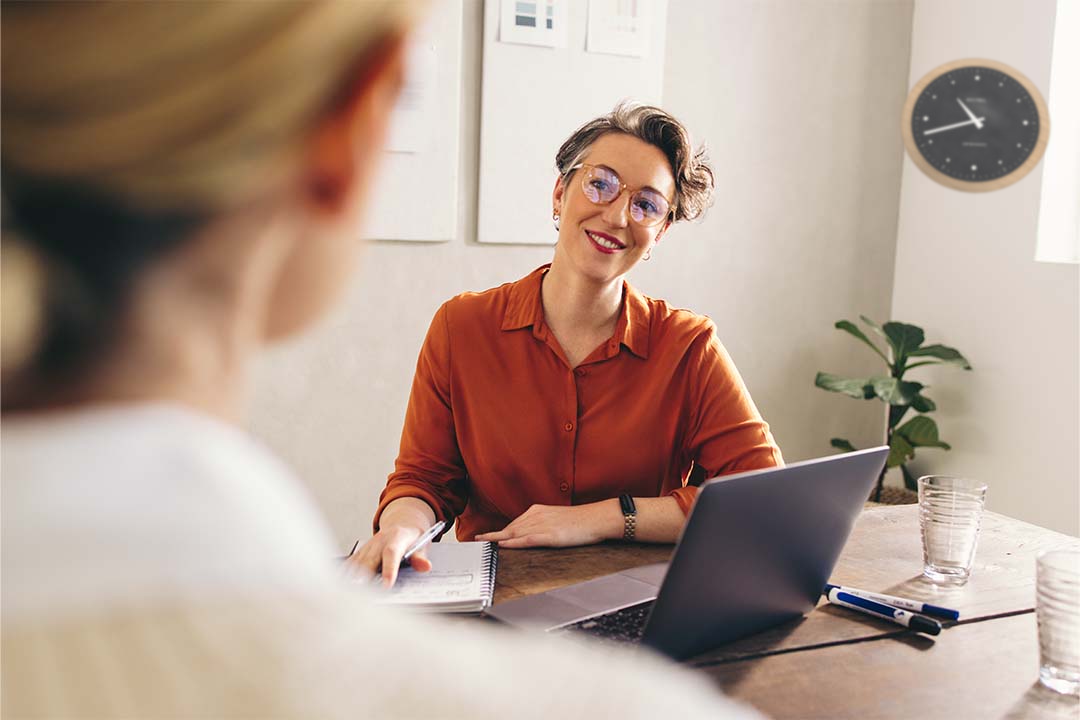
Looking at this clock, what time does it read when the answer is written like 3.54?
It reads 10.42
